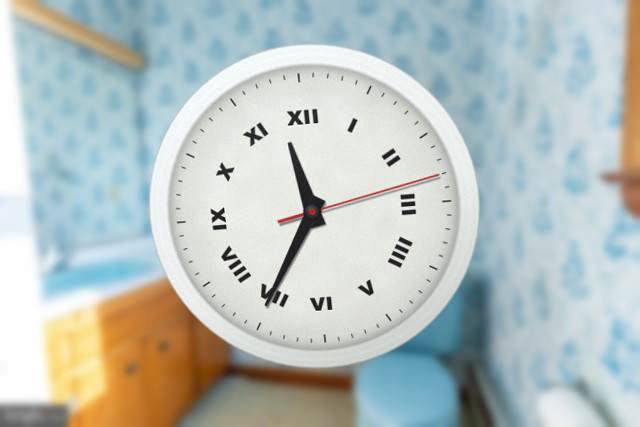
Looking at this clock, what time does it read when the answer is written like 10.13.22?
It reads 11.35.13
